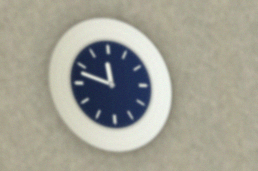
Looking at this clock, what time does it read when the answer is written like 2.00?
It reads 11.48
